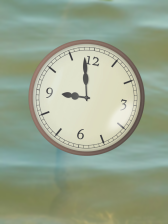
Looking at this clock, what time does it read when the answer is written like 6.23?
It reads 8.58
